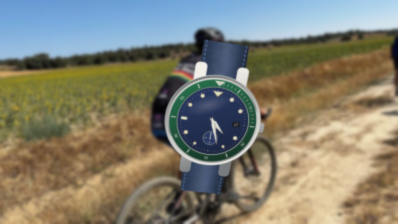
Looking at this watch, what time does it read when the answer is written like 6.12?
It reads 4.27
